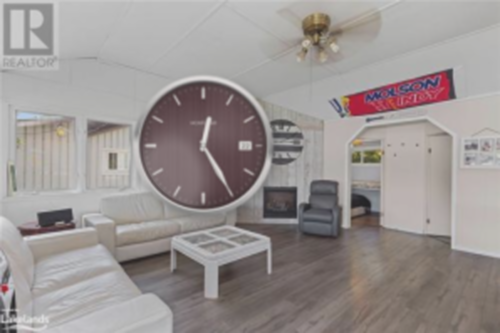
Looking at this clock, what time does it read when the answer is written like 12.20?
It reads 12.25
